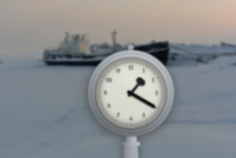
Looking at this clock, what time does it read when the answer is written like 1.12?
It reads 1.20
